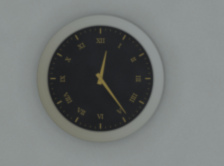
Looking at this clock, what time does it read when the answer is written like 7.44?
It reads 12.24
